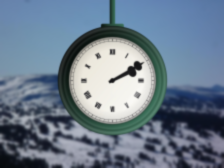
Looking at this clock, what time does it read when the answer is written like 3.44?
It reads 2.10
